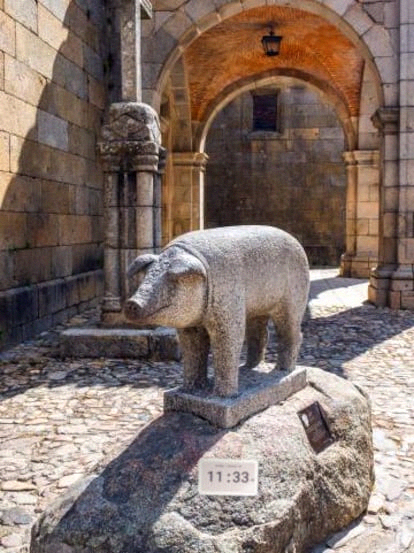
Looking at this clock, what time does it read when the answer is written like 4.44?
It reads 11.33
